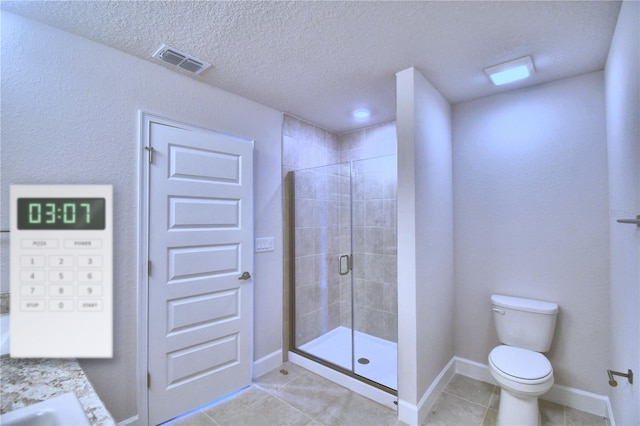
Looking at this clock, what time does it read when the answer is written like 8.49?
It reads 3.07
